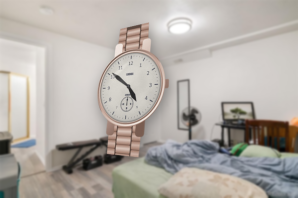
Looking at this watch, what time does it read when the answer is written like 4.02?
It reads 4.51
